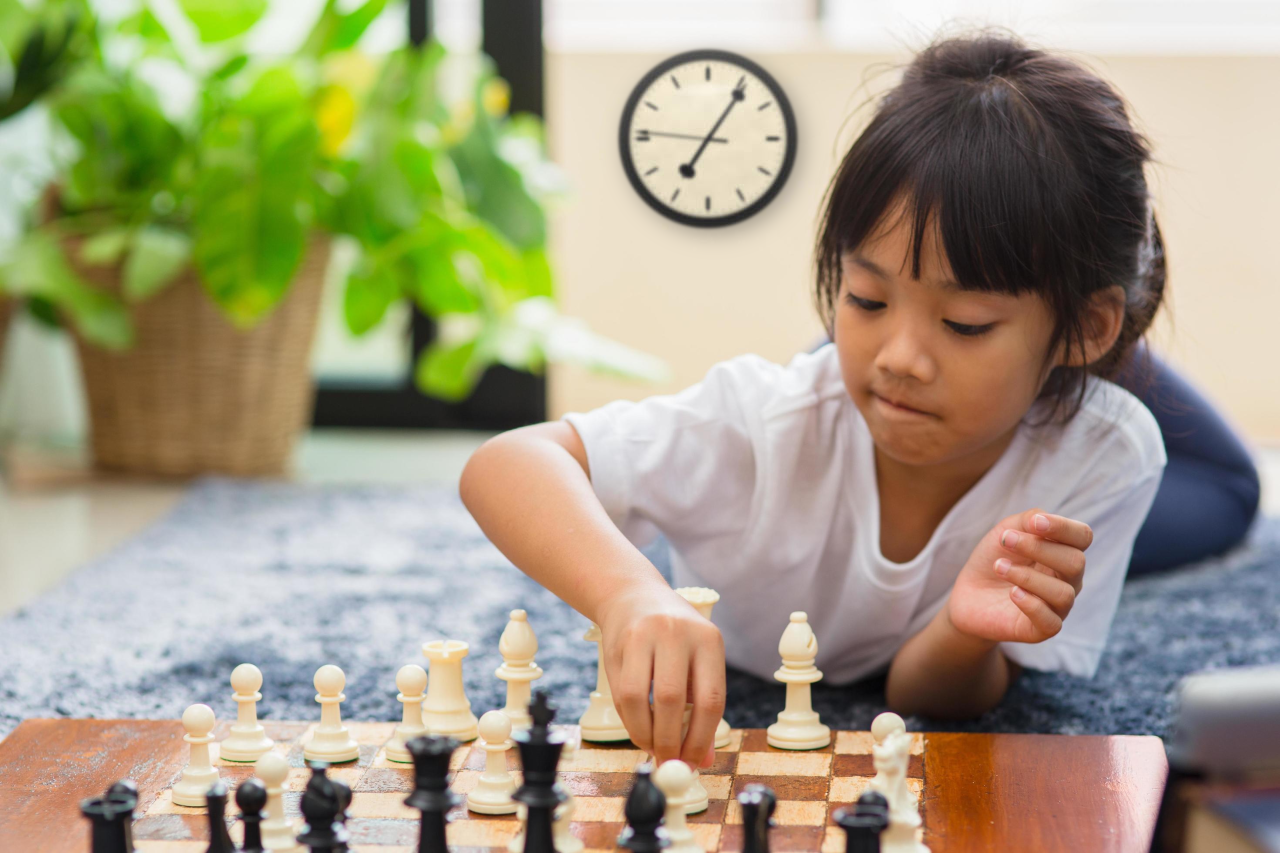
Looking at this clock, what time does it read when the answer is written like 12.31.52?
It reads 7.05.46
